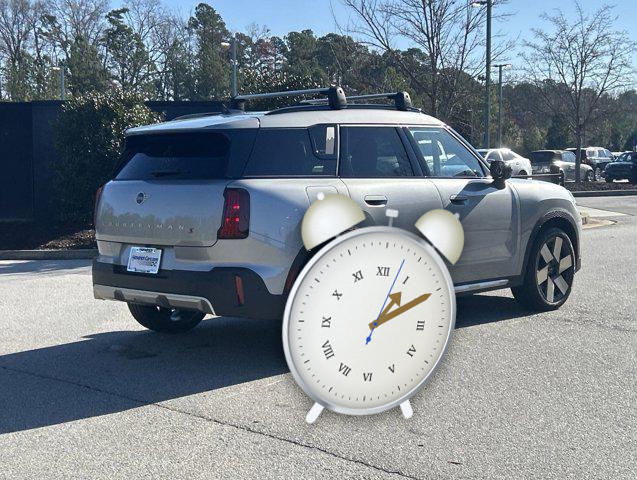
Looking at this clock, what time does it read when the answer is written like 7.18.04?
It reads 1.10.03
